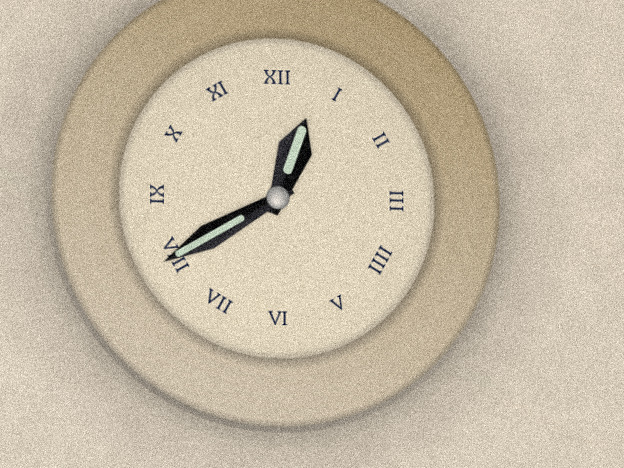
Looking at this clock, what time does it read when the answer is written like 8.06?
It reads 12.40
